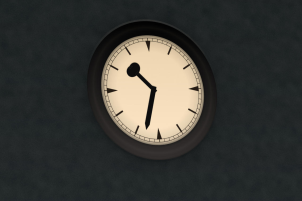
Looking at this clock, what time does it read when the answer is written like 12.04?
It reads 10.33
